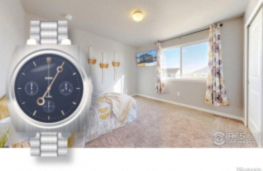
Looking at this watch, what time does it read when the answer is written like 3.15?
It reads 7.05
